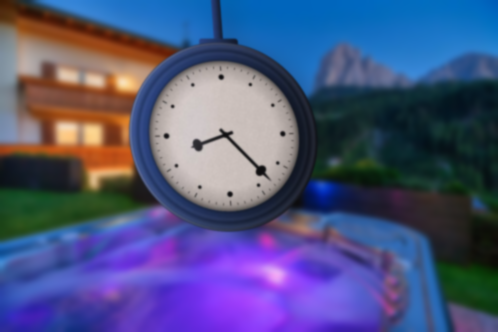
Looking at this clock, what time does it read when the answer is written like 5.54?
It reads 8.23
